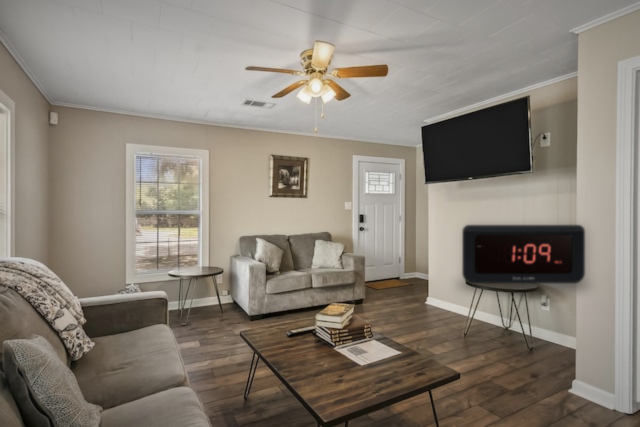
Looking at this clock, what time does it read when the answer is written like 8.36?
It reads 1.09
